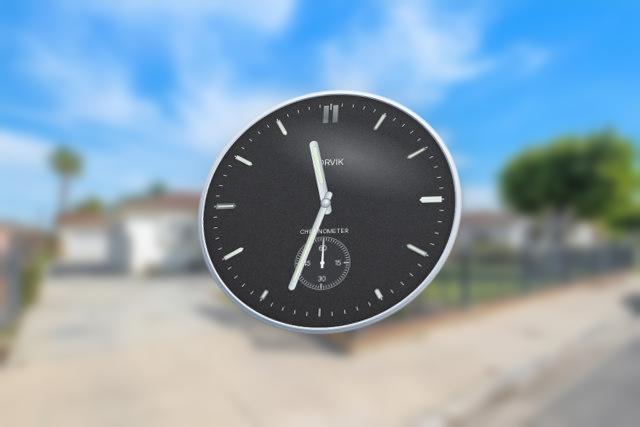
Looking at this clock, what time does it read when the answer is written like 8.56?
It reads 11.33
